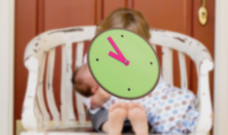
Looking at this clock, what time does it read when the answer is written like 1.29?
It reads 9.55
